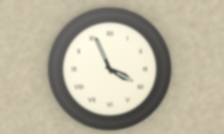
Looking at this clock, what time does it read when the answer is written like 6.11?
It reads 3.56
